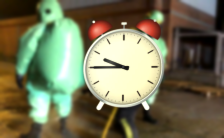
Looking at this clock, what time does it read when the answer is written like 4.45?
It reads 9.45
